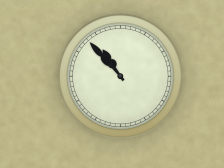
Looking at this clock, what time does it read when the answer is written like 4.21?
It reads 10.53
